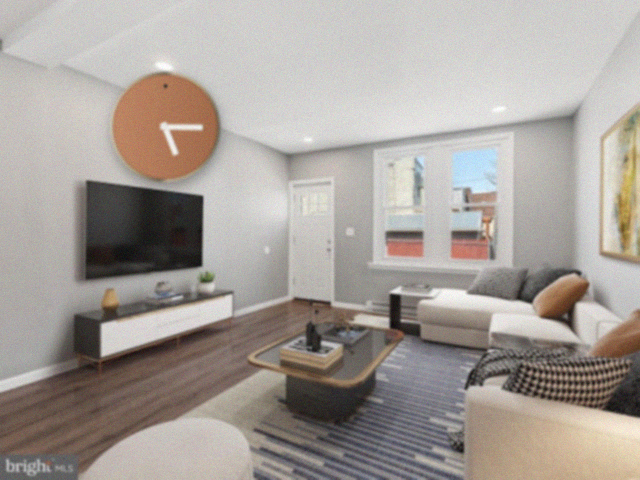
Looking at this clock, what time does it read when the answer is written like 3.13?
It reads 5.15
